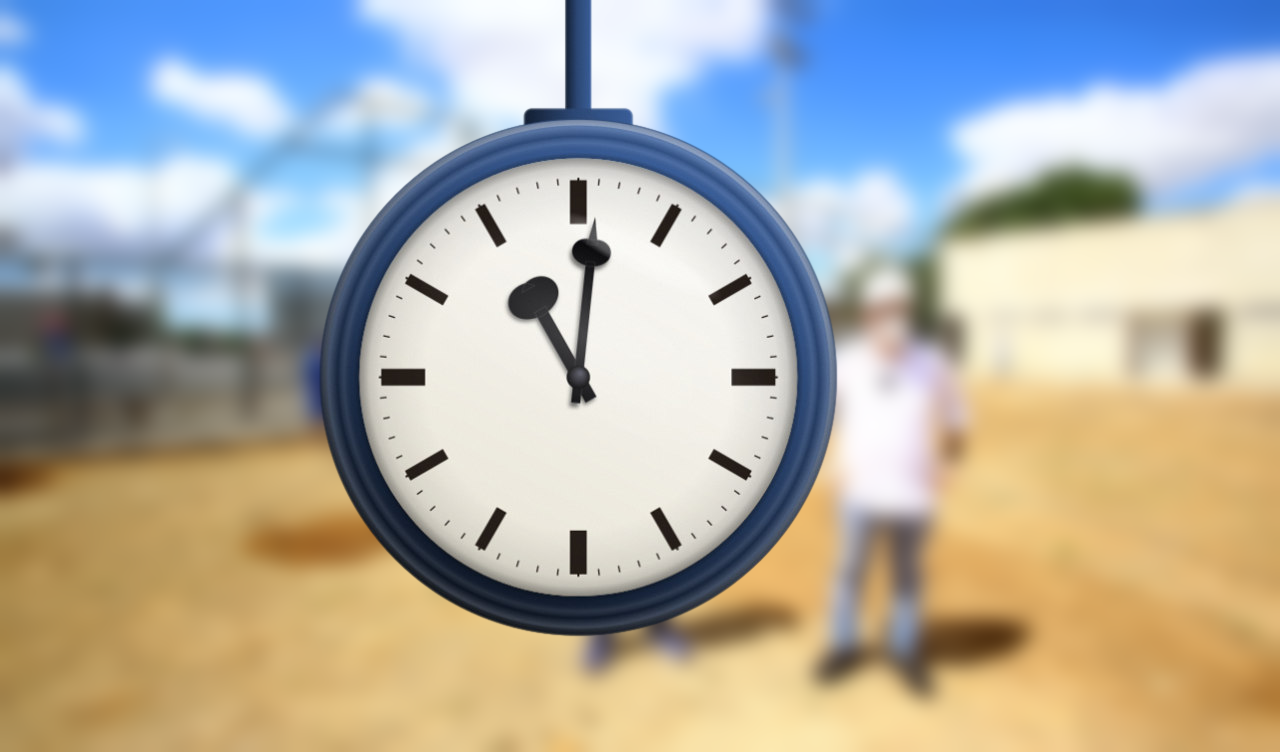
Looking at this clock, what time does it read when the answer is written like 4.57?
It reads 11.01
